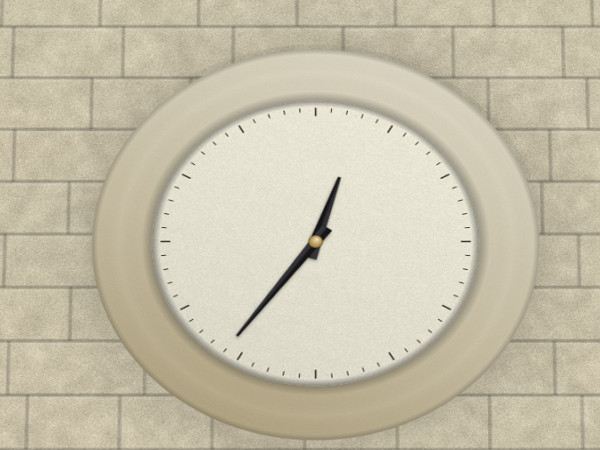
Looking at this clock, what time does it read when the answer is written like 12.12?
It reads 12.36
